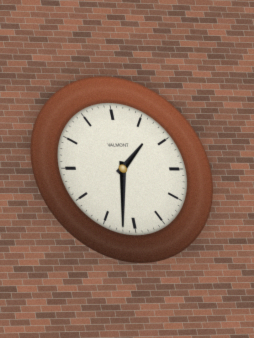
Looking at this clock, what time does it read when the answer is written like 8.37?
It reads 1.32
